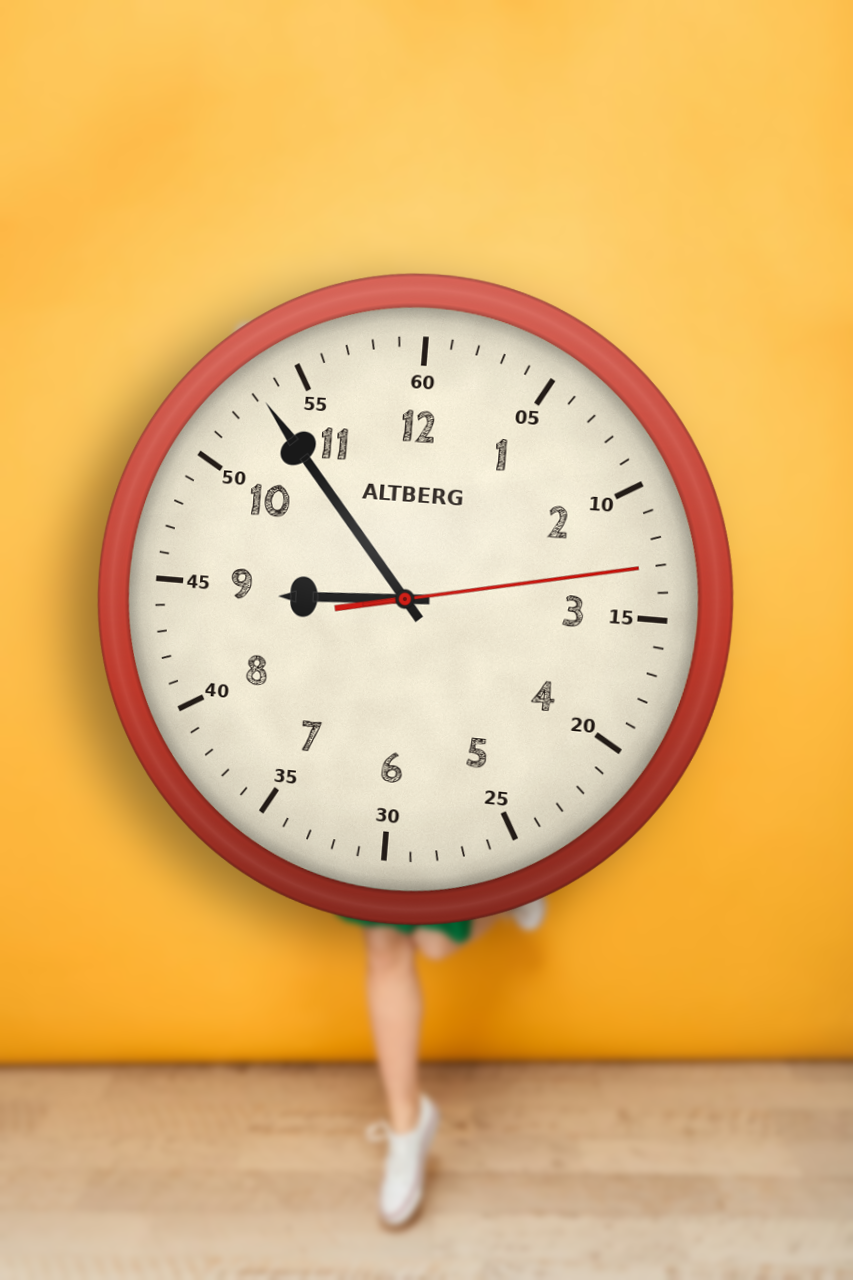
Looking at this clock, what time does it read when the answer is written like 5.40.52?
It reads 8.53.13
